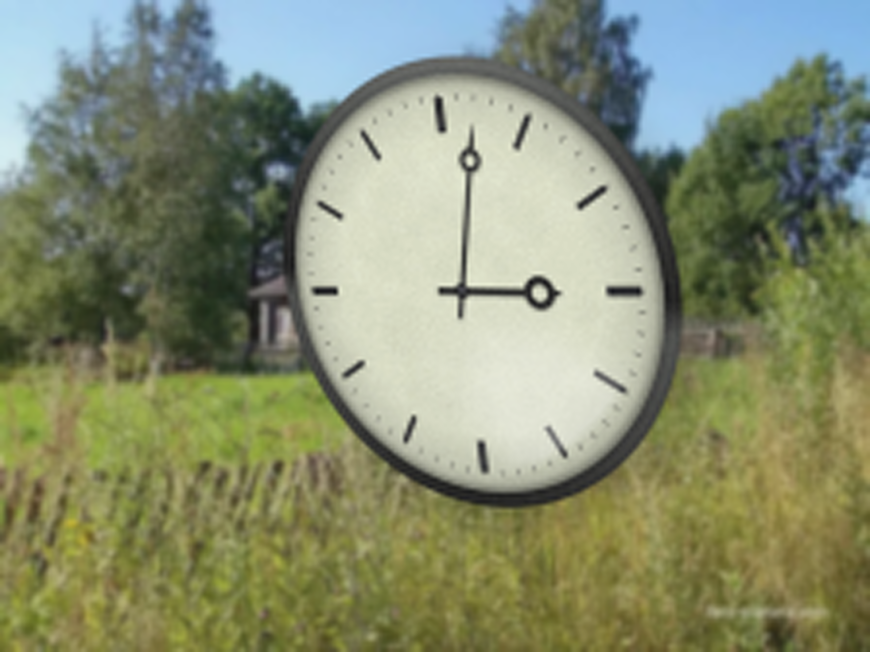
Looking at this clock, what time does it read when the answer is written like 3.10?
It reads 3.02
